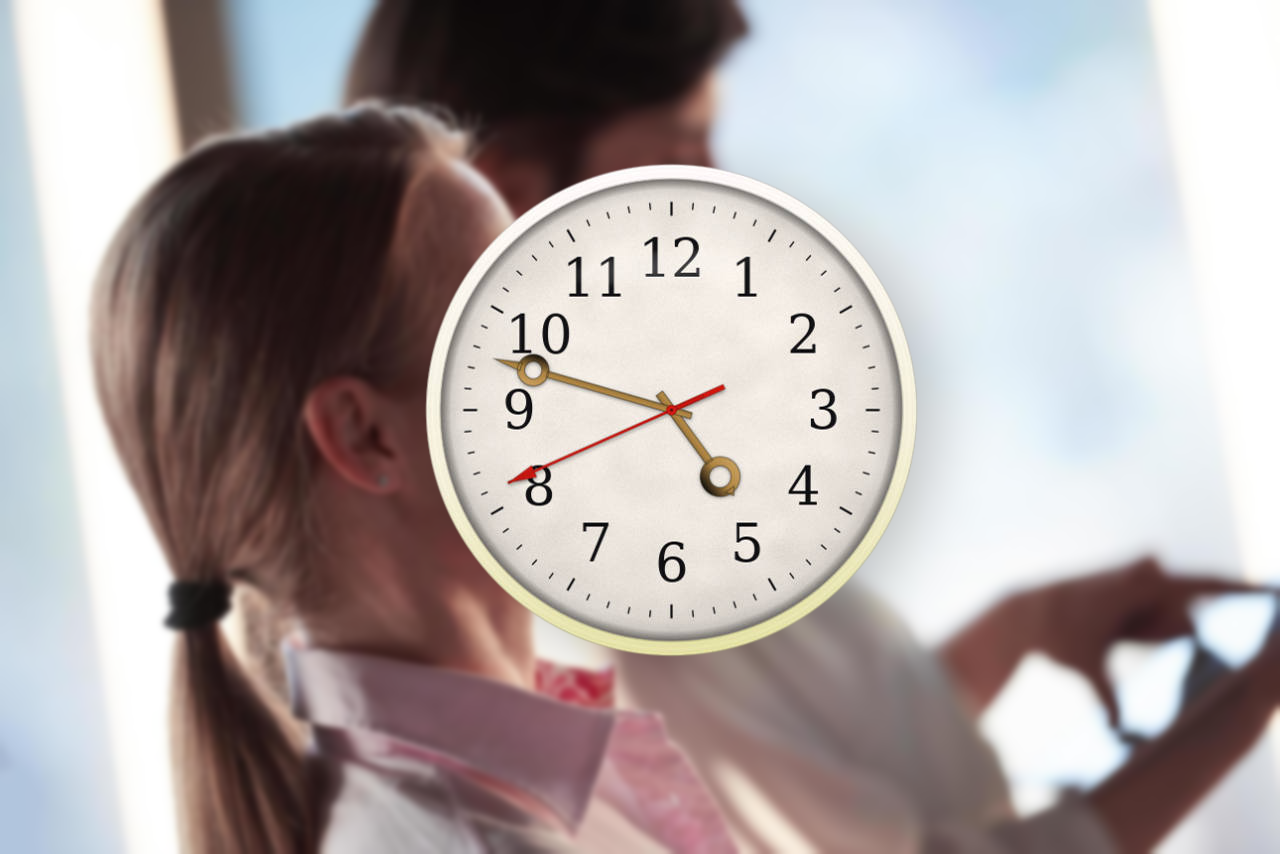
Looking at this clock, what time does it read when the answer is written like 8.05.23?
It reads 4.47.41
